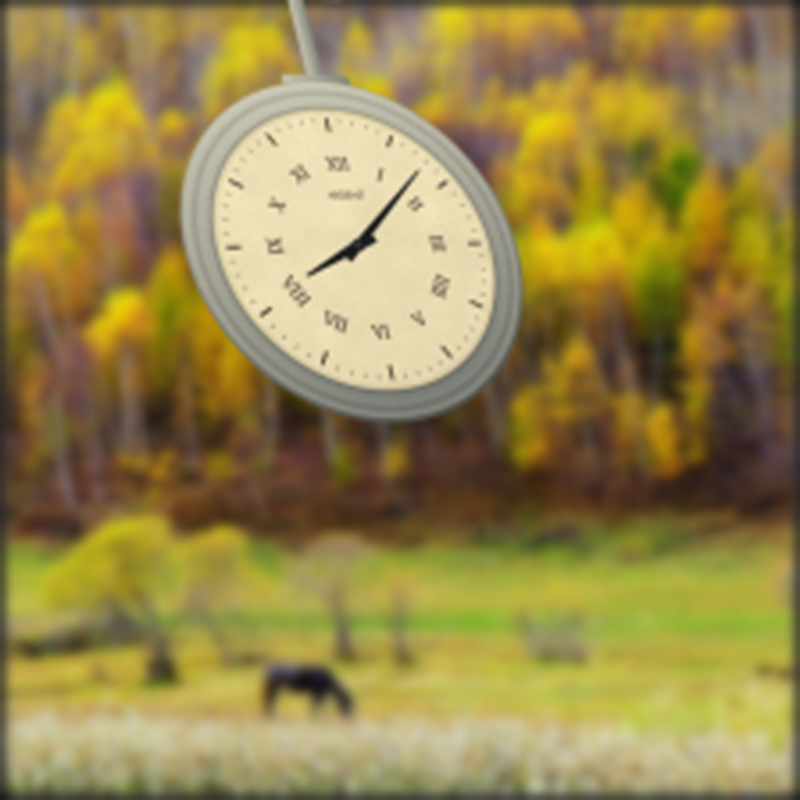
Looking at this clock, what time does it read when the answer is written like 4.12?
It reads 8.08
